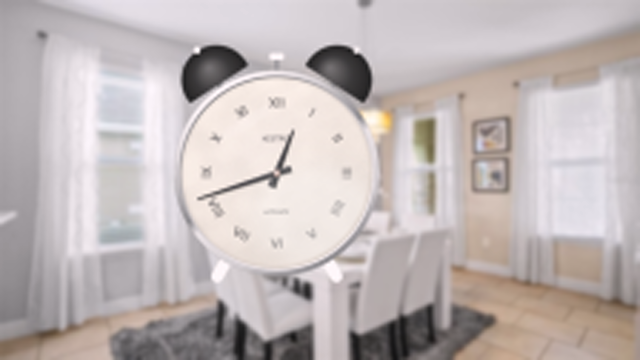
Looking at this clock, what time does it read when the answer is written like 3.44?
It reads 12.42
